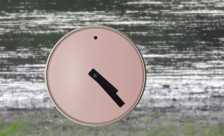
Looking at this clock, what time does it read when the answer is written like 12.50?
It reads 4.23
